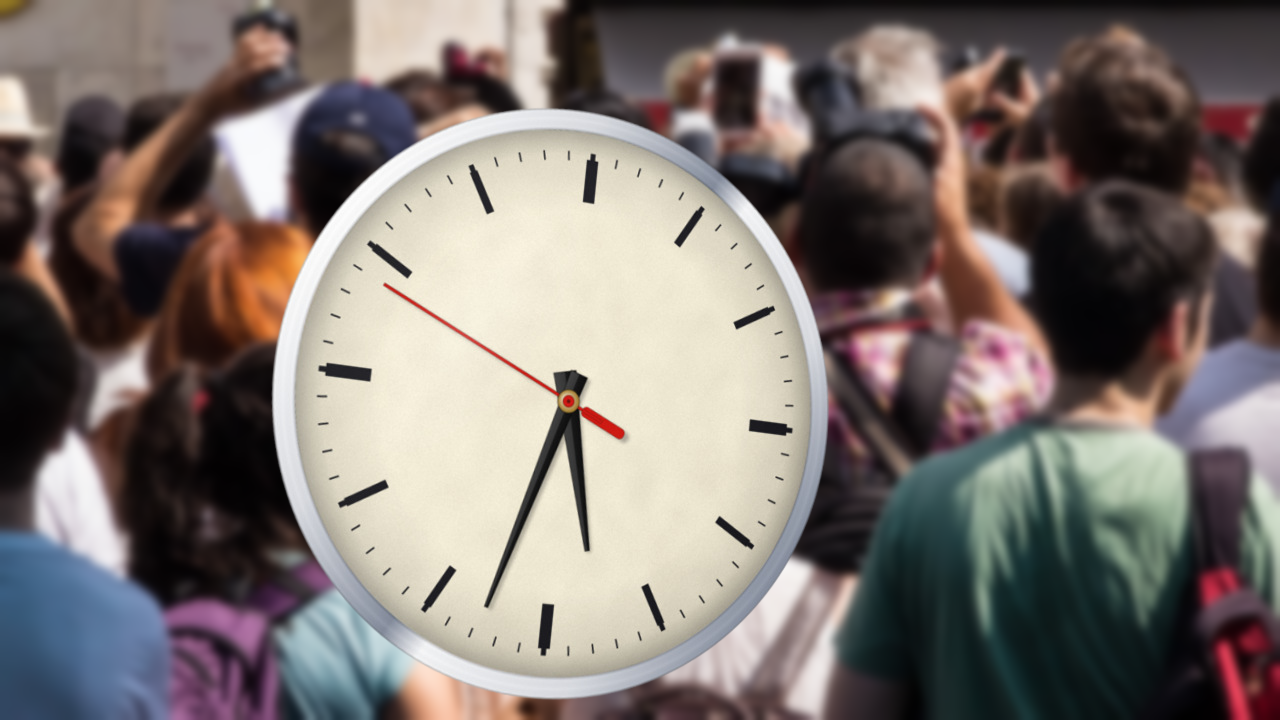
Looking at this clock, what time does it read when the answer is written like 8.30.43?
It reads 5.32.49
